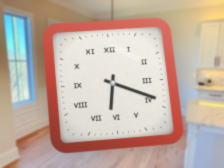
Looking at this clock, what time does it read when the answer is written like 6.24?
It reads 6.19
